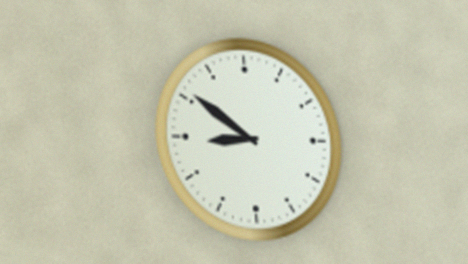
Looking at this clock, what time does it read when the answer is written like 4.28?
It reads 8.51
